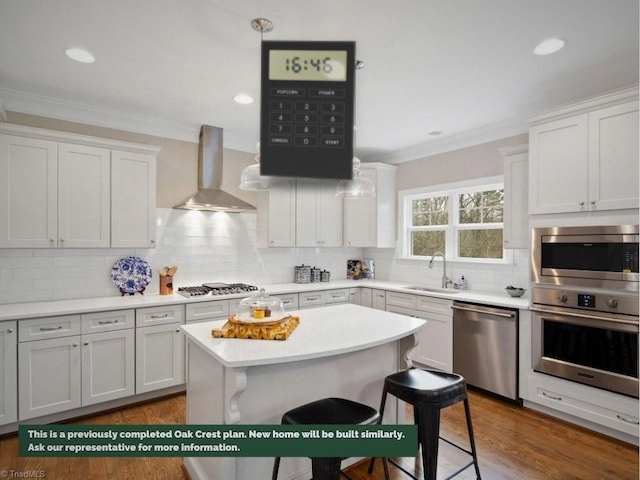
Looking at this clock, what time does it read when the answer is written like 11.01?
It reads 16.46
